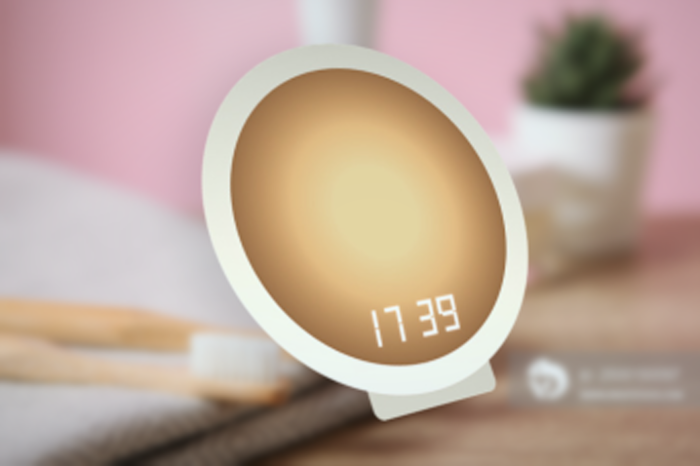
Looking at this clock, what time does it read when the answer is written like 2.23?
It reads 17.39
